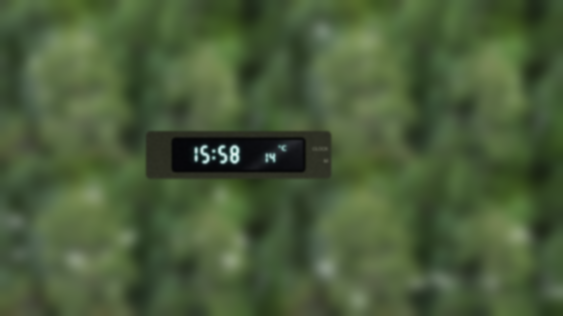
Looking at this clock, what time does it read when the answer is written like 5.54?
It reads 15.58
